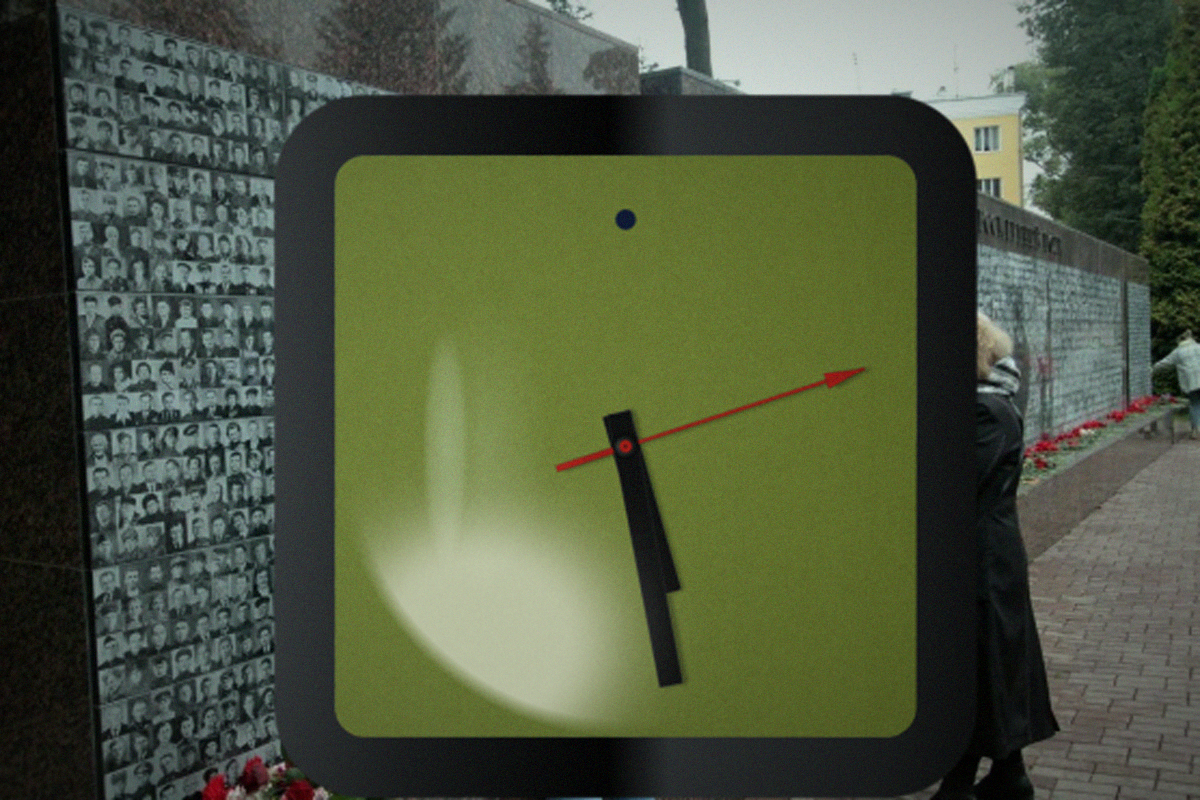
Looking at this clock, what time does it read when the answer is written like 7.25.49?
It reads 5.28.12
